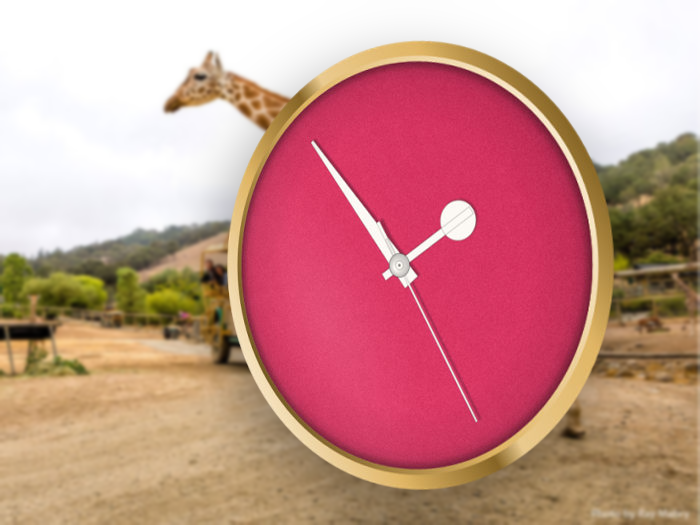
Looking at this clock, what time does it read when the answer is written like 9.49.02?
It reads 1.53.25
